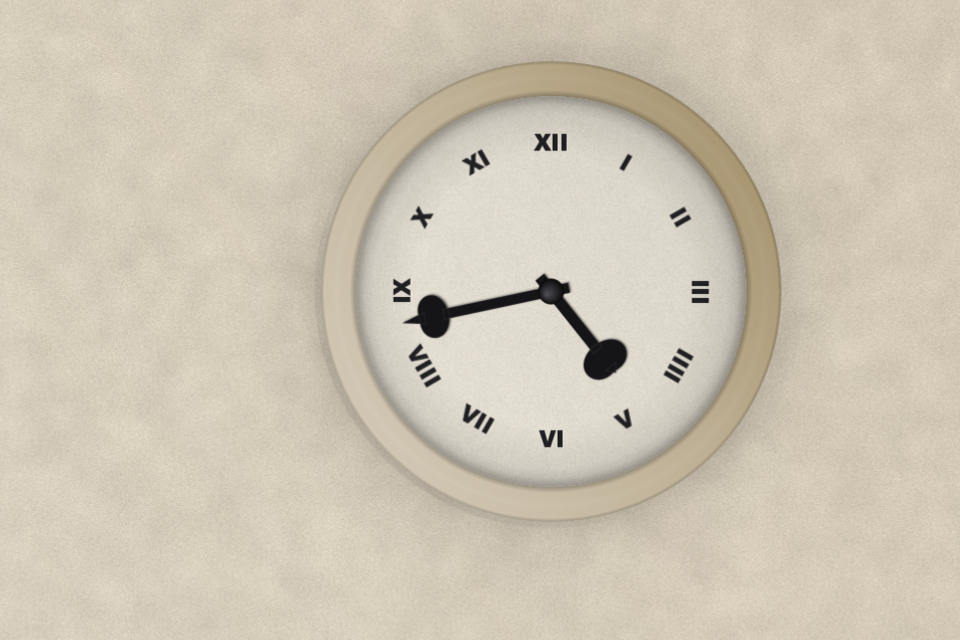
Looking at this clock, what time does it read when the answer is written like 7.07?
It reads 4.43
